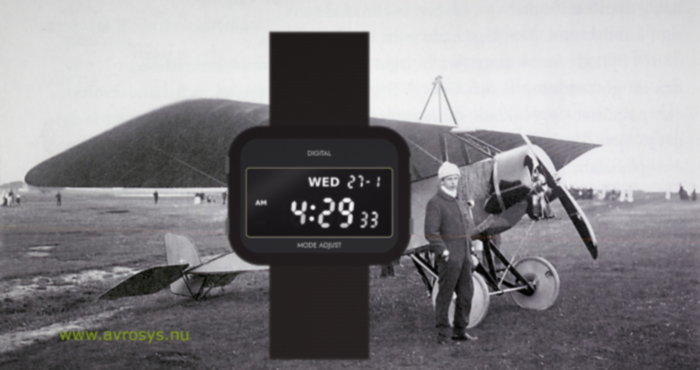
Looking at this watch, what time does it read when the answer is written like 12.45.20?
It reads 4.29.33
